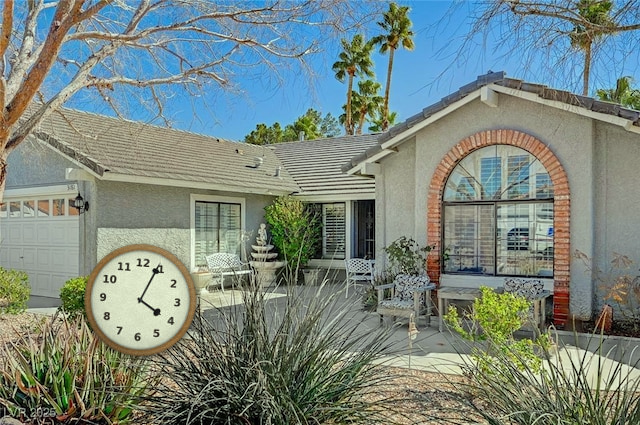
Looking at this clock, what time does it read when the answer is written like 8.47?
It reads 4.04
